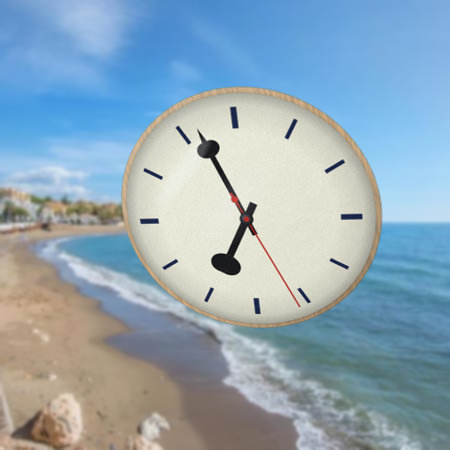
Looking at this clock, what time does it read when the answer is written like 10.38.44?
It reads 6.56.26
